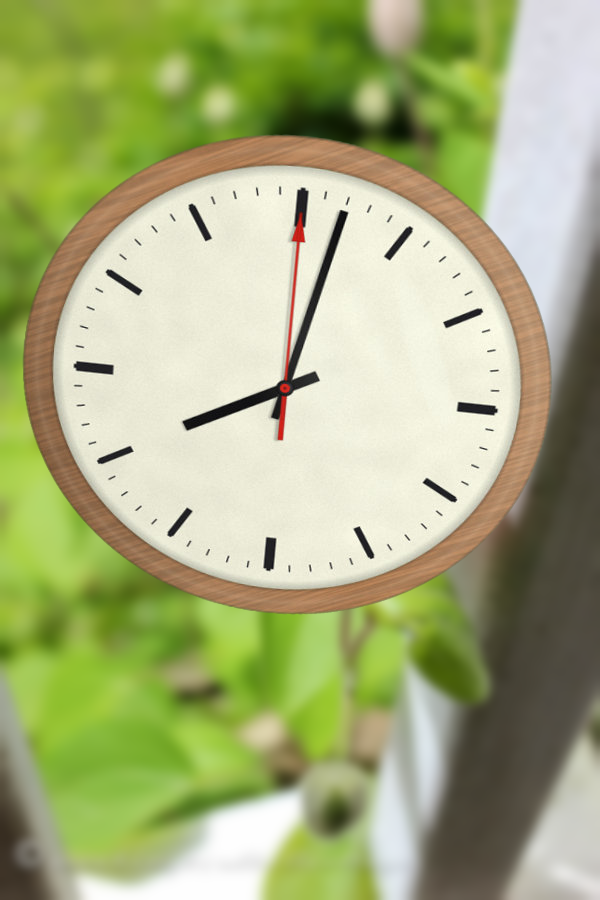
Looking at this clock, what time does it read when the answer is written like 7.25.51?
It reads 8.02.00
